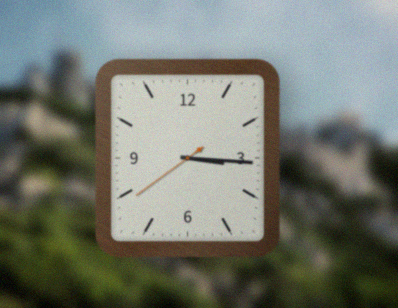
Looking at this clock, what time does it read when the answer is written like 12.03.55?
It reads 3.15.39
